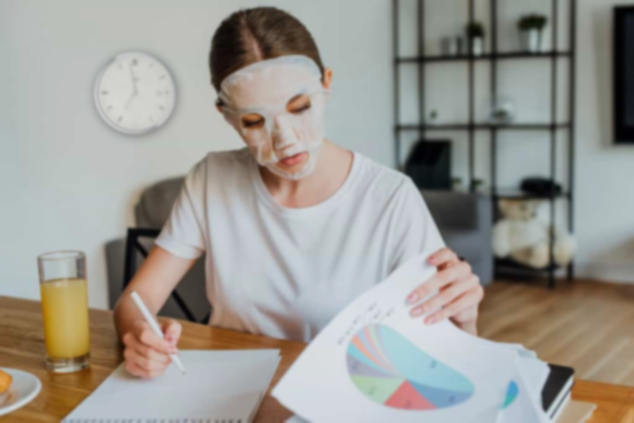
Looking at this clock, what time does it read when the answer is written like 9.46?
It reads 6.58
